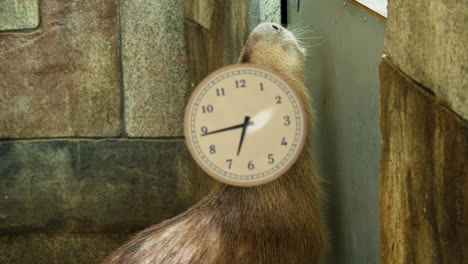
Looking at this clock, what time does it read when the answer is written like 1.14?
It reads 6.44
